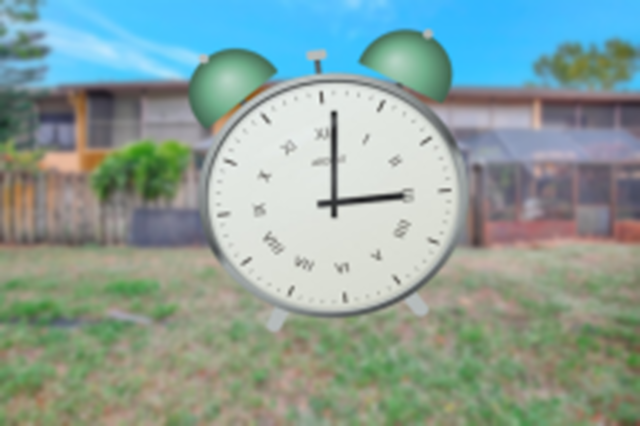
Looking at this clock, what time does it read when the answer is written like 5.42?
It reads 3.01
